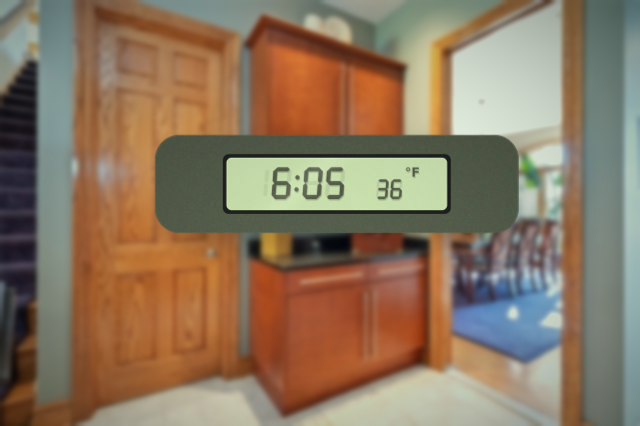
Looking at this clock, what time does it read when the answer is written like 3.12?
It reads 6.05
